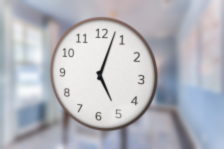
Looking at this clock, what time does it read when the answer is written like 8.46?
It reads 5.03
